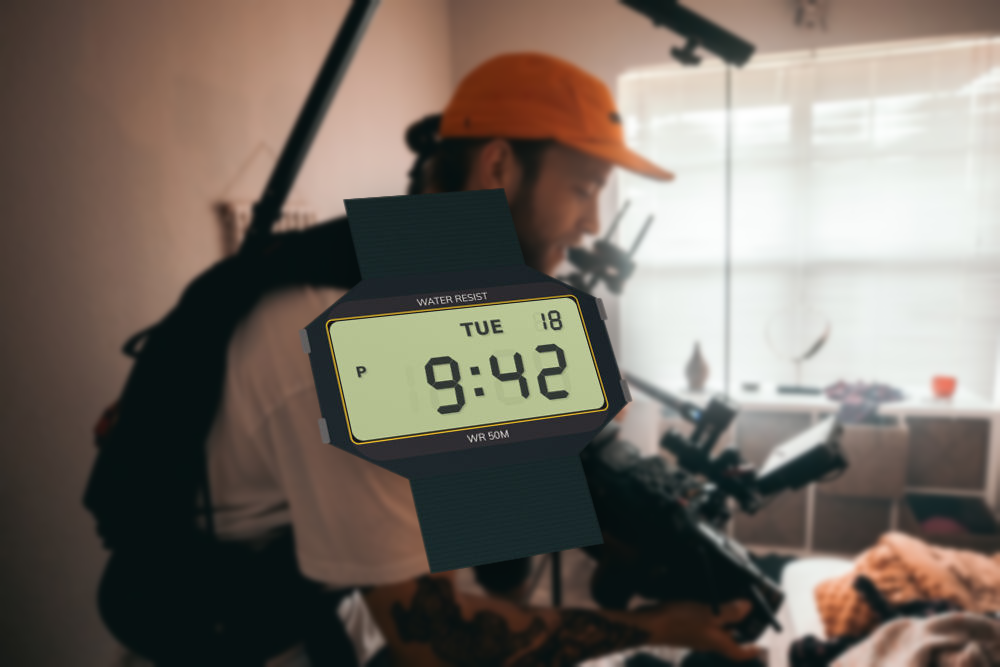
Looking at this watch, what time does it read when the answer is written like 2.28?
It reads 9.42
